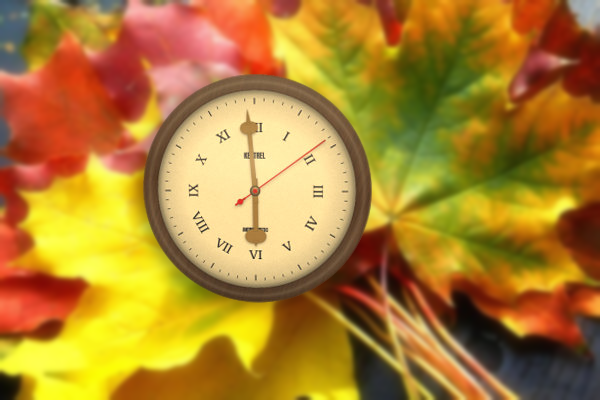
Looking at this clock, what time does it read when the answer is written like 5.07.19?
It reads 5.59.09
